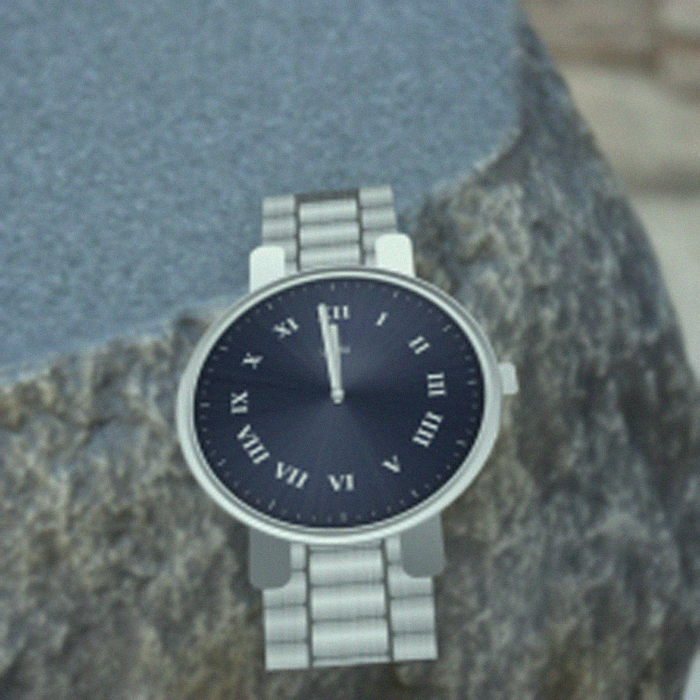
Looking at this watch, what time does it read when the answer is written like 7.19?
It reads 11.59
